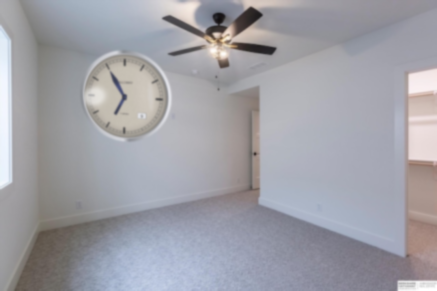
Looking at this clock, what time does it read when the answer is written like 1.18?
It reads 6.55
